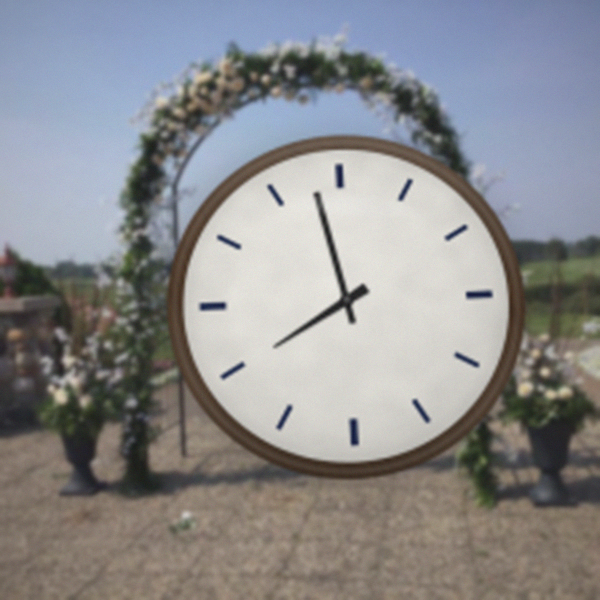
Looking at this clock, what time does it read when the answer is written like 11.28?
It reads 7.58
